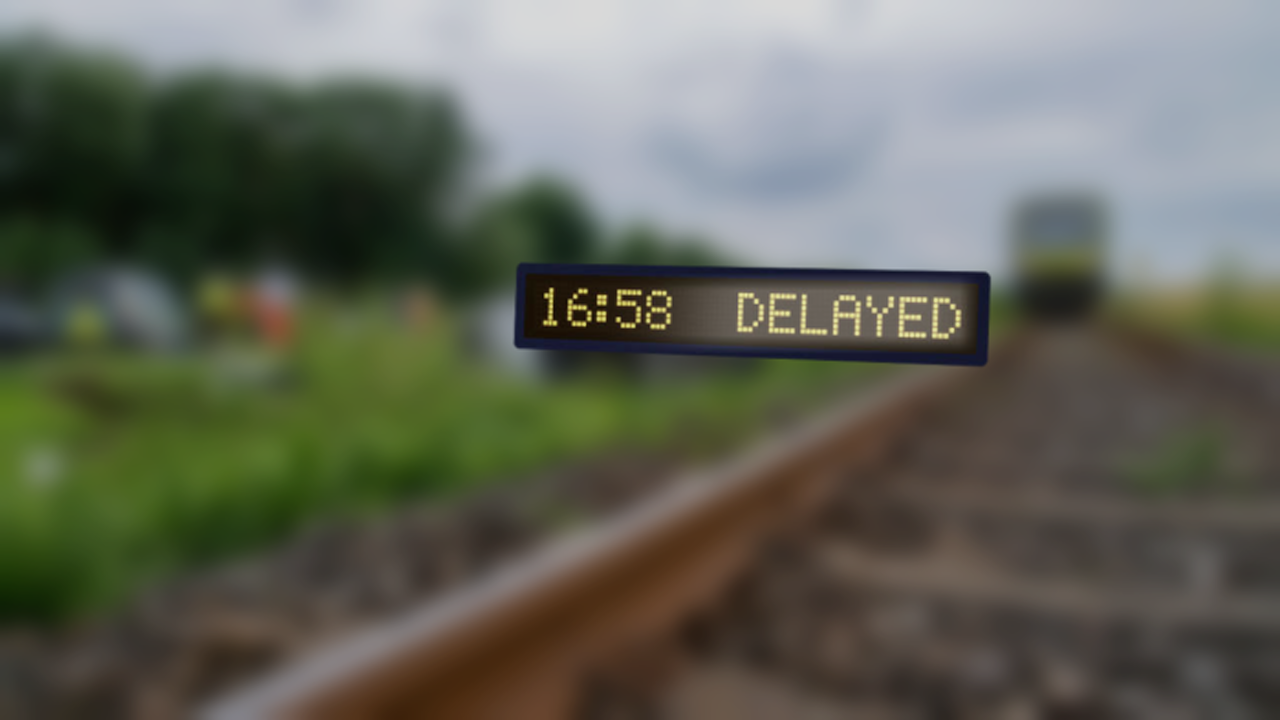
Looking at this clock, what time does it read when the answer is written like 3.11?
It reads 16.58
